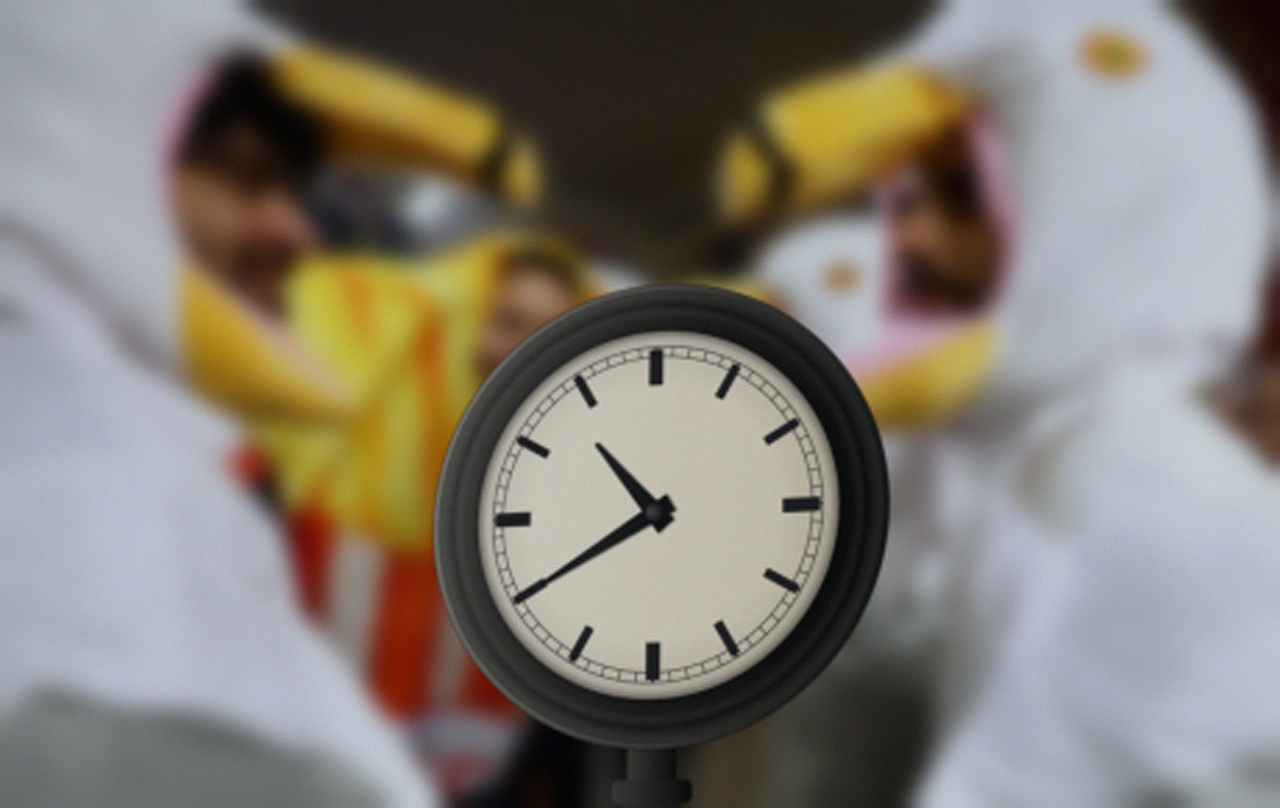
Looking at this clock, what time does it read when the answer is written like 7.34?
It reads 10.40
